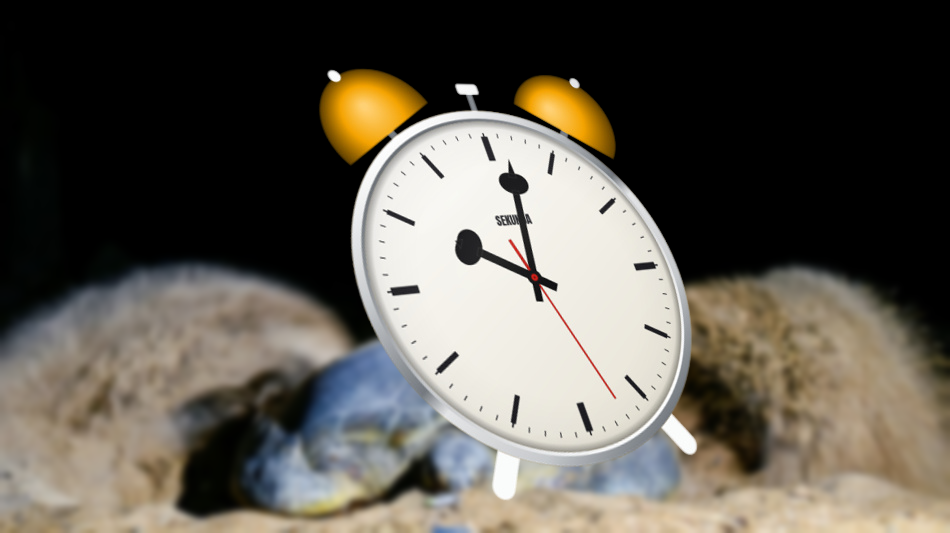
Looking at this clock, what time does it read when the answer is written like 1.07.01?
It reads 10.01.27
